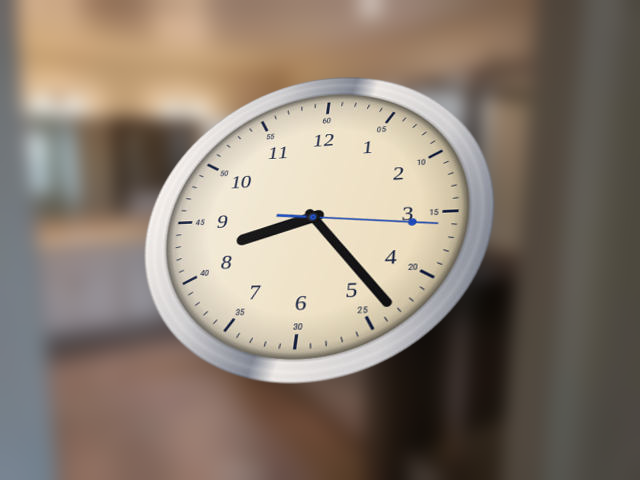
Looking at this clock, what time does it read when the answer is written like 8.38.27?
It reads 8.23.16
